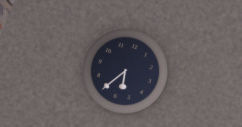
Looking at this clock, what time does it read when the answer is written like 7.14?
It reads 5.35
